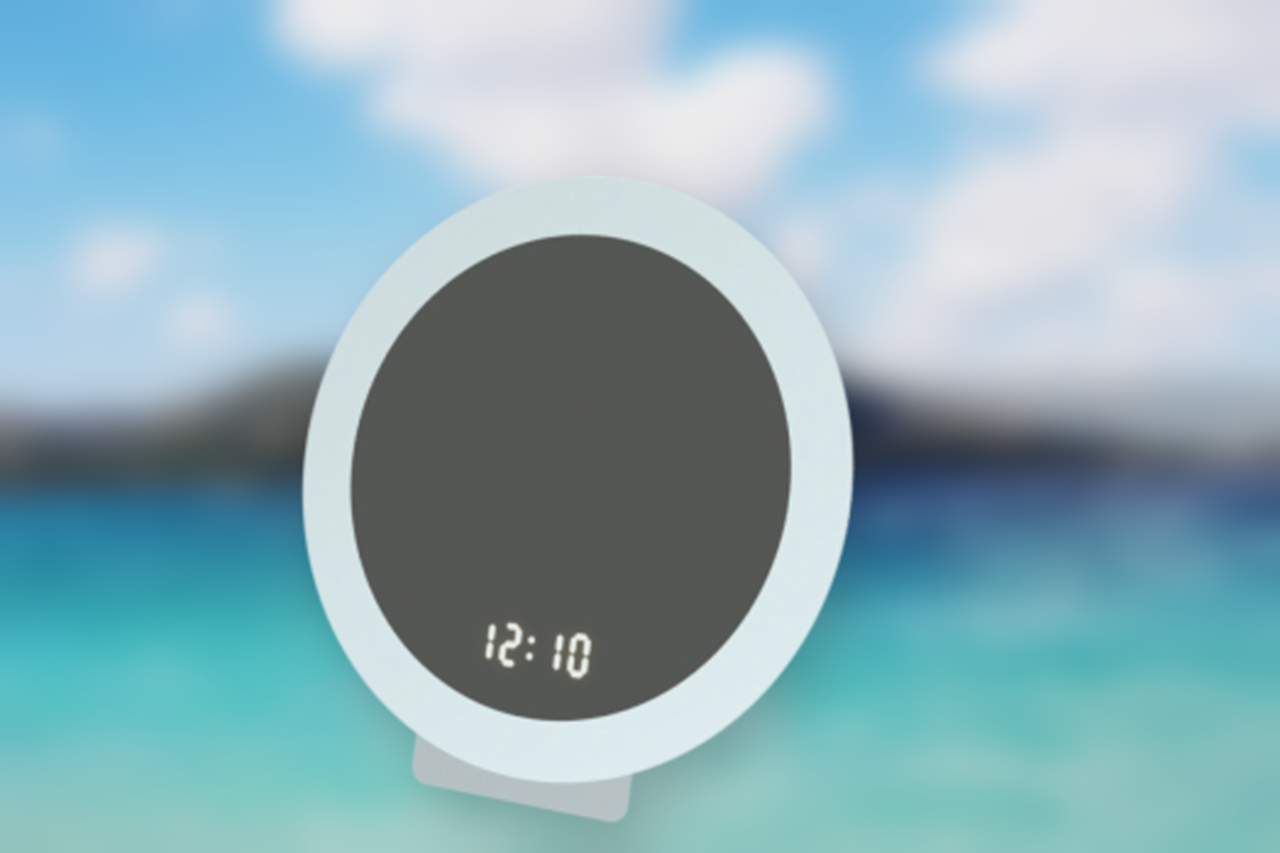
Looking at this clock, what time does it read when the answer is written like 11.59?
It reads 12.10
